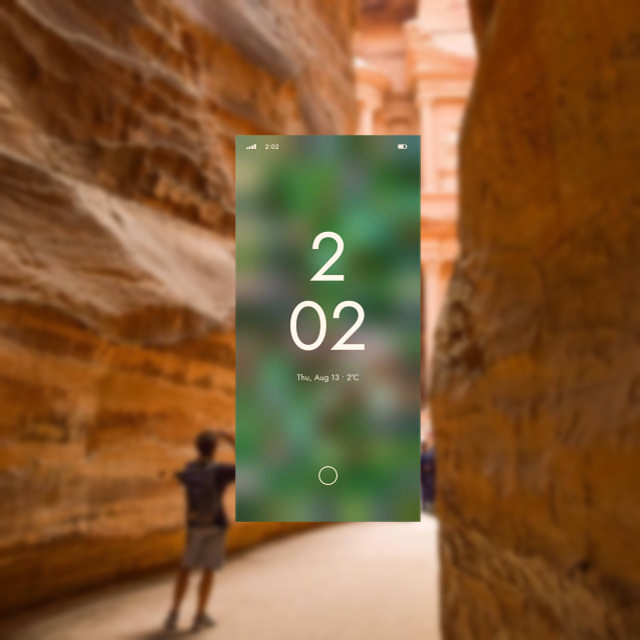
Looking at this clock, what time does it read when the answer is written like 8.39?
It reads 2.02
